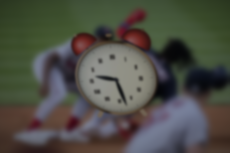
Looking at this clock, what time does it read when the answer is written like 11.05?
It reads 9.28
